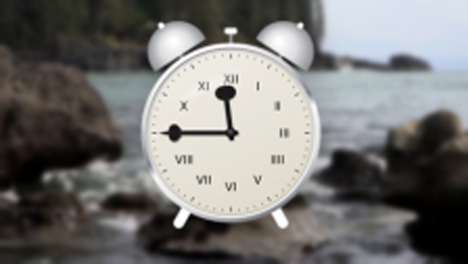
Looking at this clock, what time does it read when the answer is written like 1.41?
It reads 11.45
